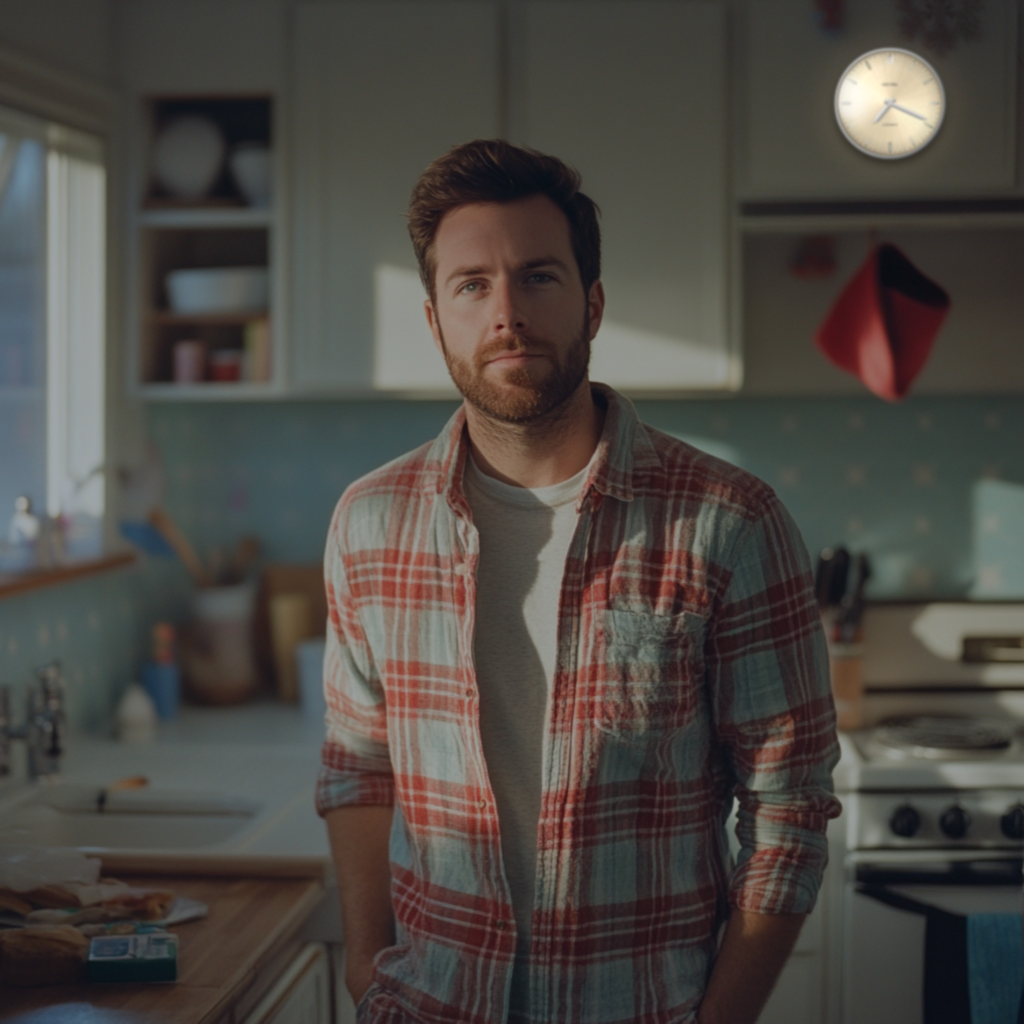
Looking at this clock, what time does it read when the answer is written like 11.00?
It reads 7.19
